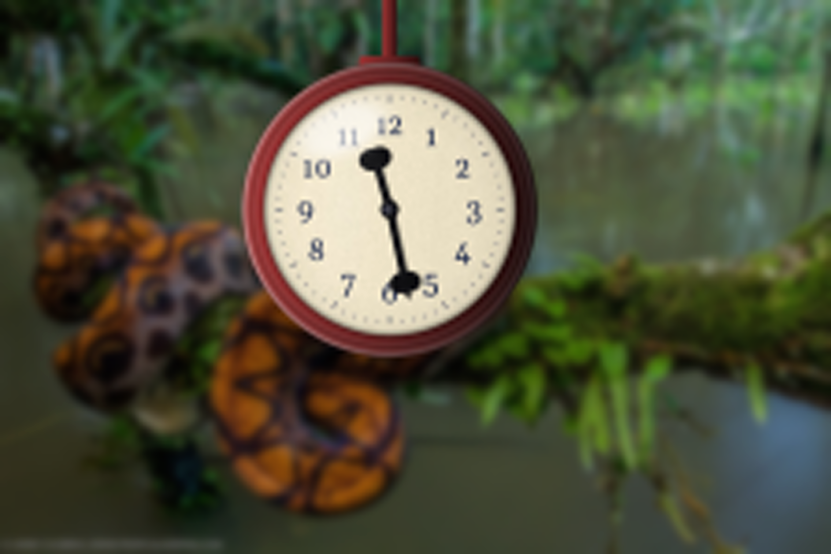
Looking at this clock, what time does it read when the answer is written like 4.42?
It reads 11.28
